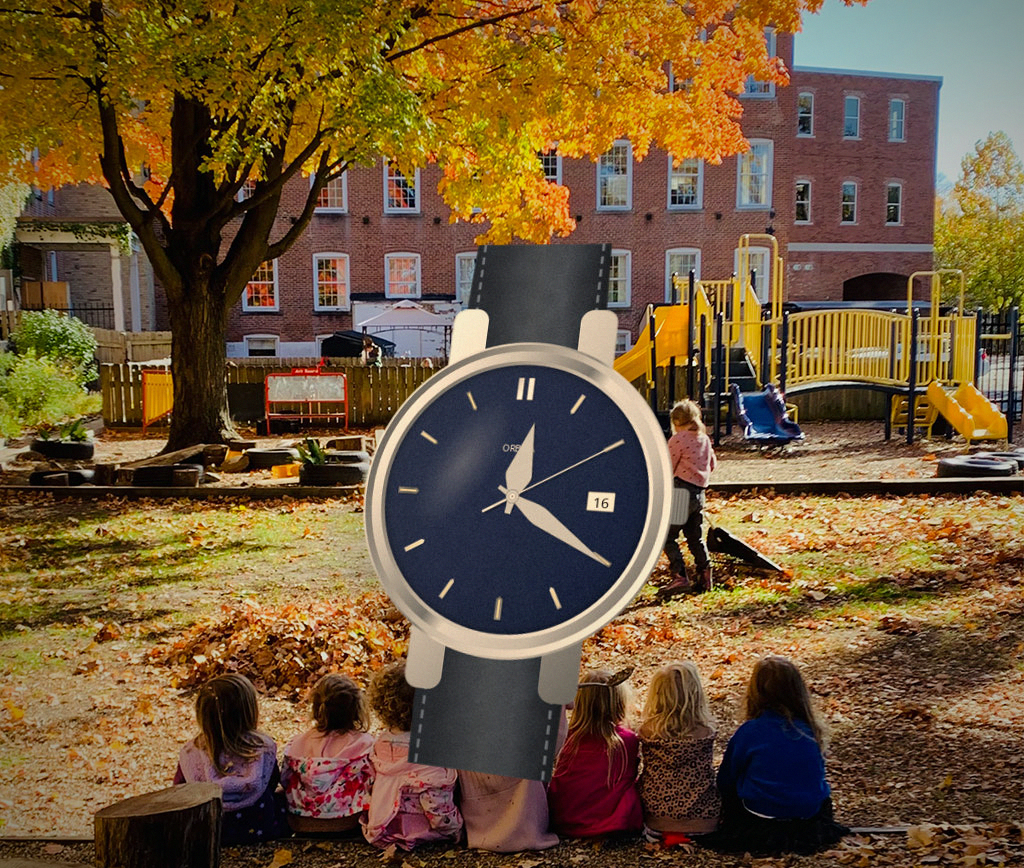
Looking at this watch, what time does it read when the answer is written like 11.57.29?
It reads 12.20.10
